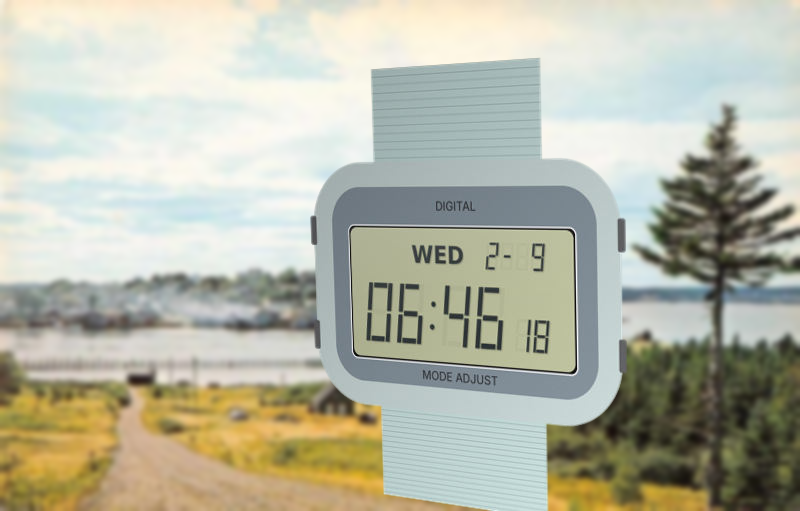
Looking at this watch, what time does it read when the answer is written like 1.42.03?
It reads 6.46.18
